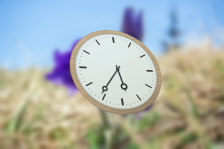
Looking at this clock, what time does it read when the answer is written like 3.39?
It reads 5.36
